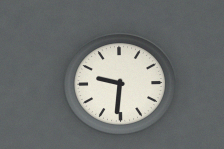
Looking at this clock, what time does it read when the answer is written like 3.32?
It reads 9.31
